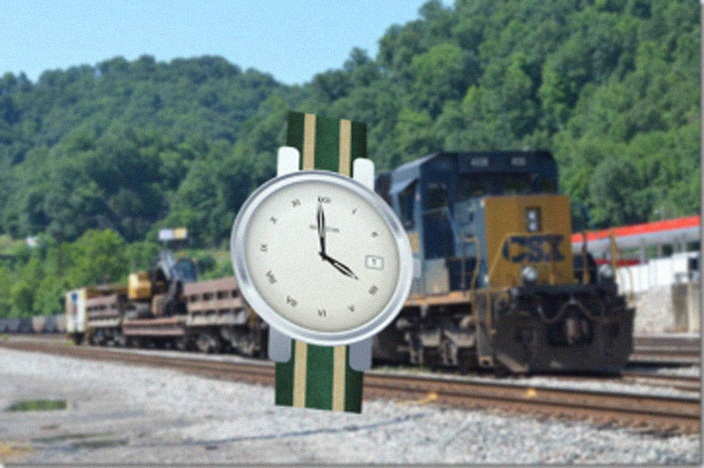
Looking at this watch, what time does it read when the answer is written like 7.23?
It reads 3.59
